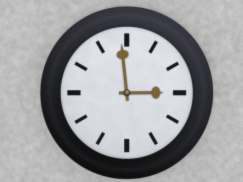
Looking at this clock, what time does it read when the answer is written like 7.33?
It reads 2.59
